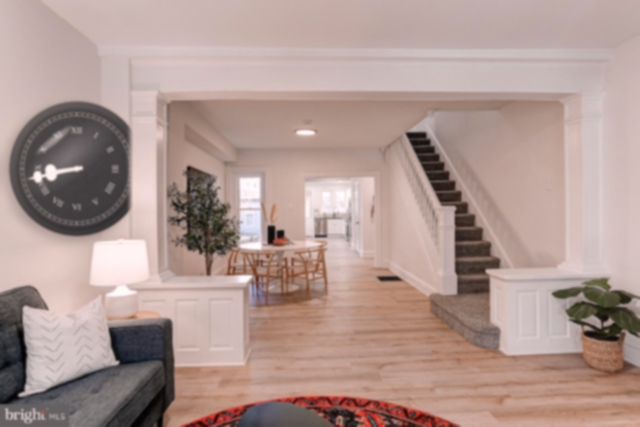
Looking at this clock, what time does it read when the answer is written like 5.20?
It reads 8.43
